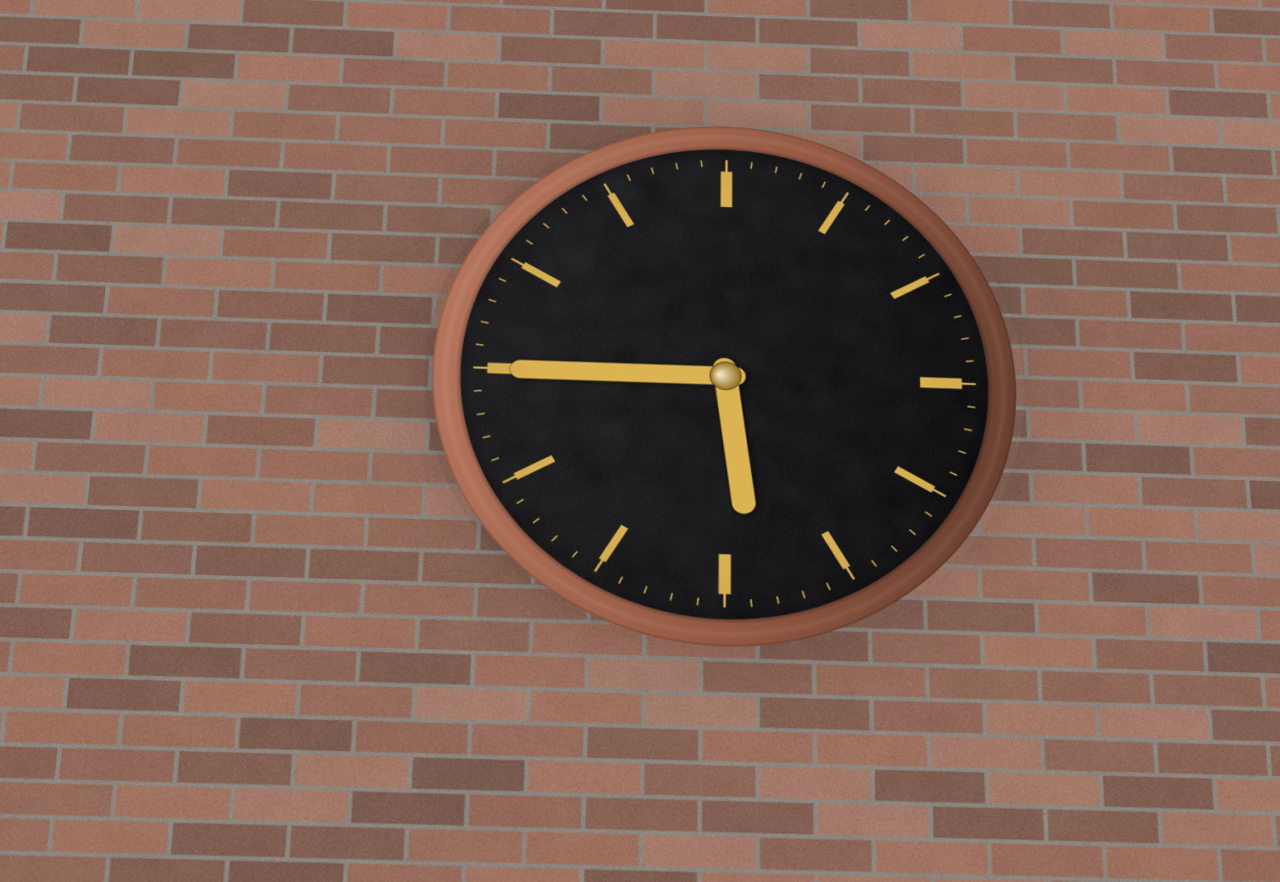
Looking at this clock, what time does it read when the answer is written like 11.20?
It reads 5.45
